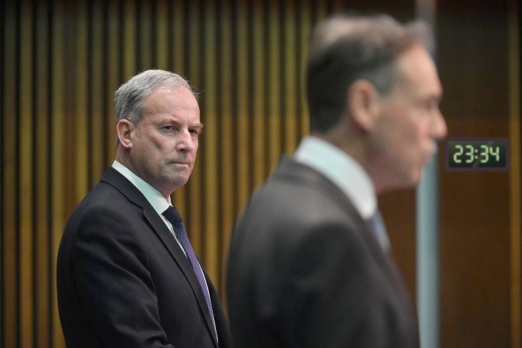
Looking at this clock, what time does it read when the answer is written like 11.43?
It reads 23.34
